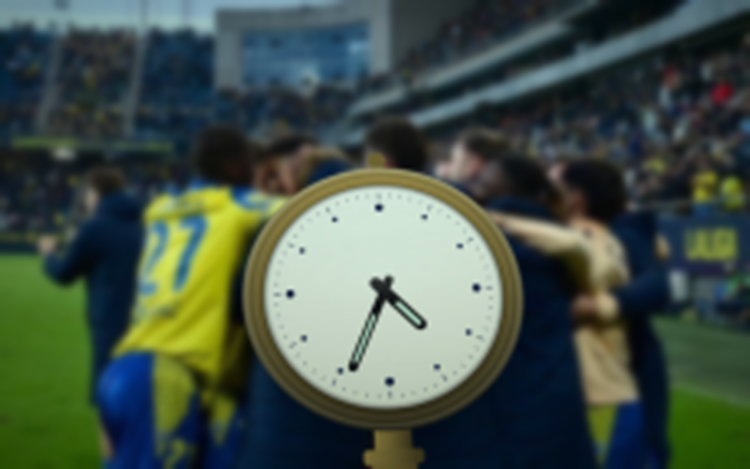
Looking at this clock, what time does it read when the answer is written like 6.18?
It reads 4.34
